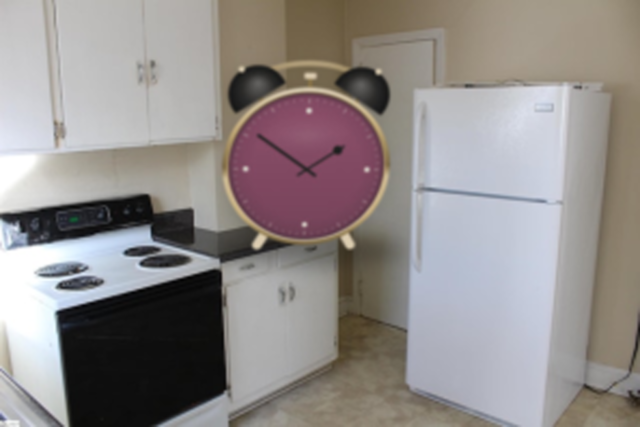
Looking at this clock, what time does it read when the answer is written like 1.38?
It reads 1.51
